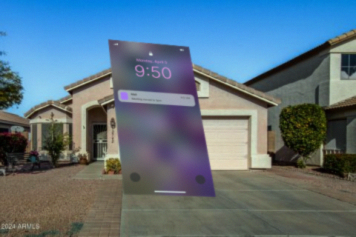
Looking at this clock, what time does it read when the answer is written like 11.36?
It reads 9.50
